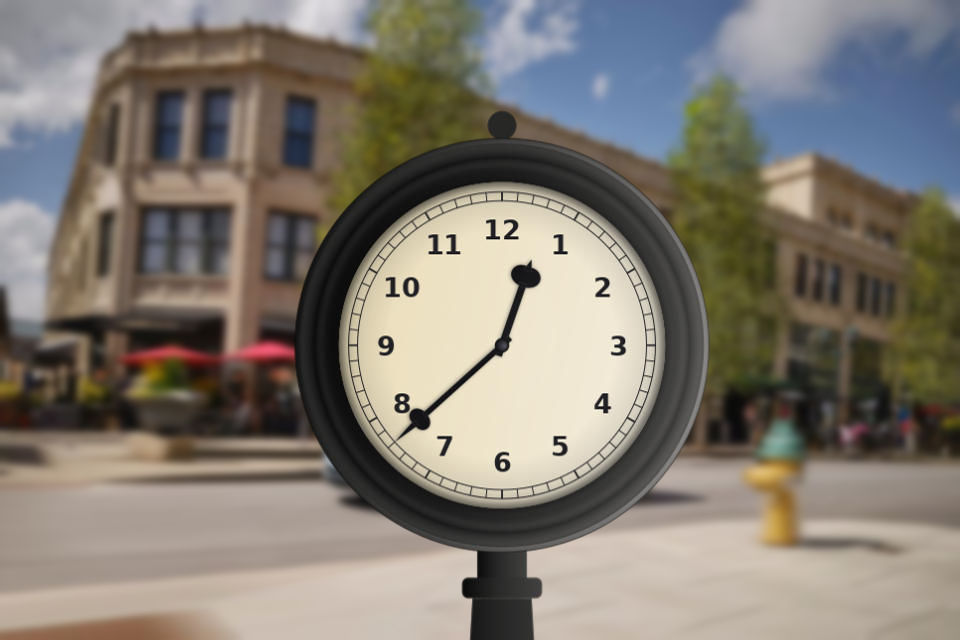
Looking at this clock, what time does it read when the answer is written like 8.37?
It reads 12.38
